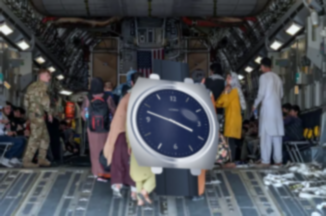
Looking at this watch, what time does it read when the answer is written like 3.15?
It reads 3.48
